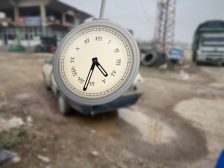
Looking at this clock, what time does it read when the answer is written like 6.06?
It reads 4.32
